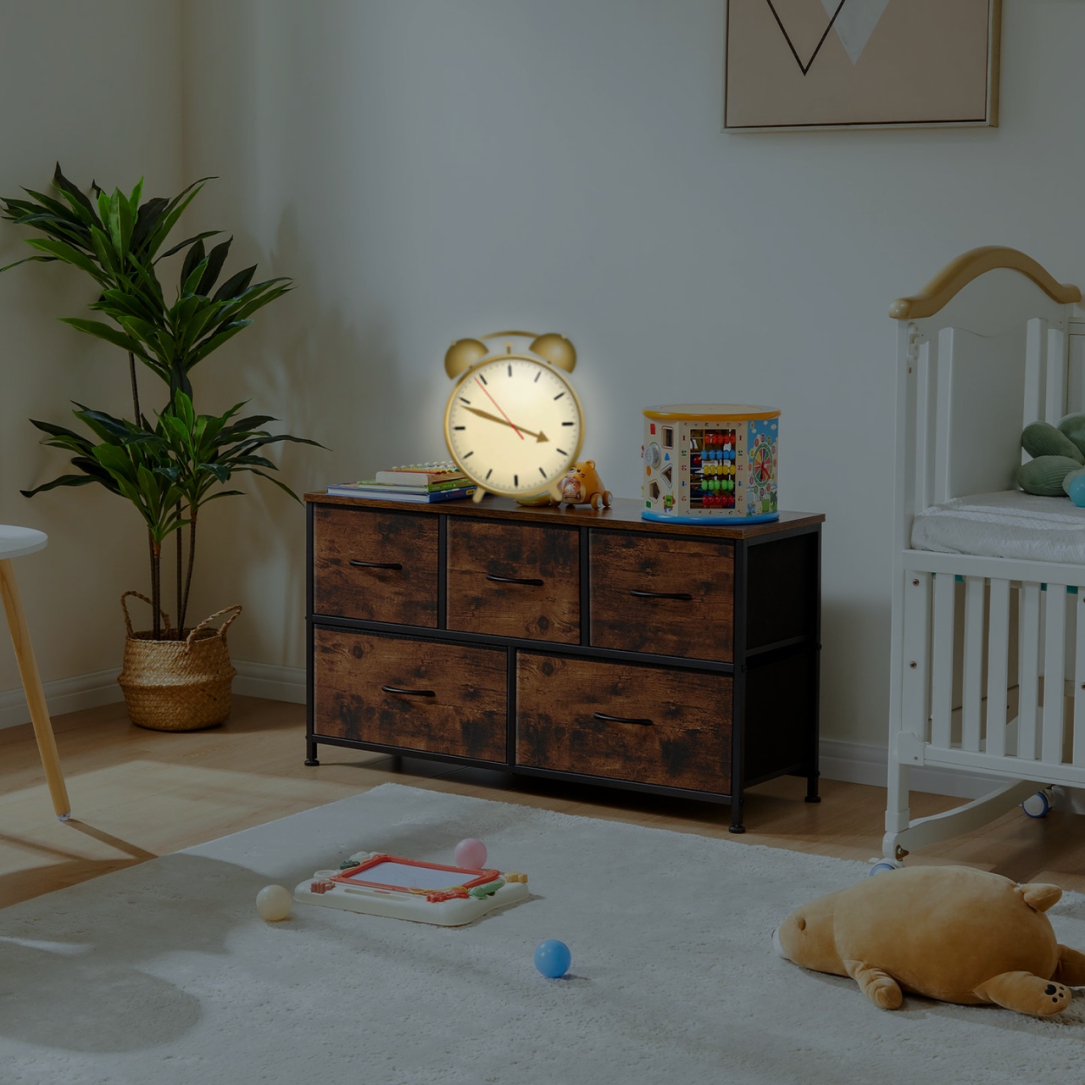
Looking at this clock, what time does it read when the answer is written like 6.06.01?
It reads 3.48.54
